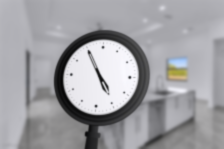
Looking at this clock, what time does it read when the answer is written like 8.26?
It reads 4.55
